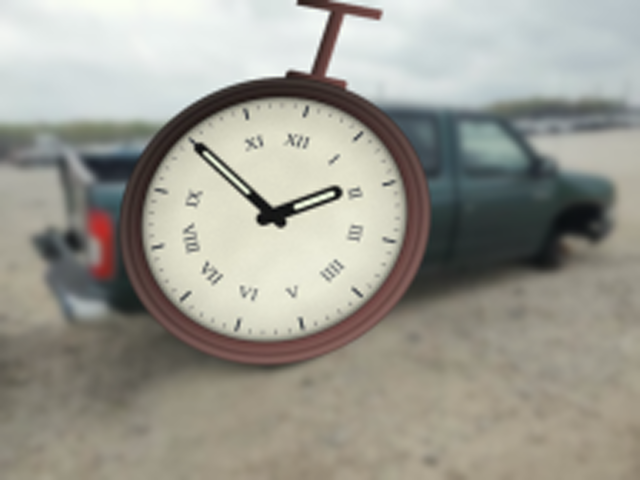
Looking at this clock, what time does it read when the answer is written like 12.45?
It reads 1.50
